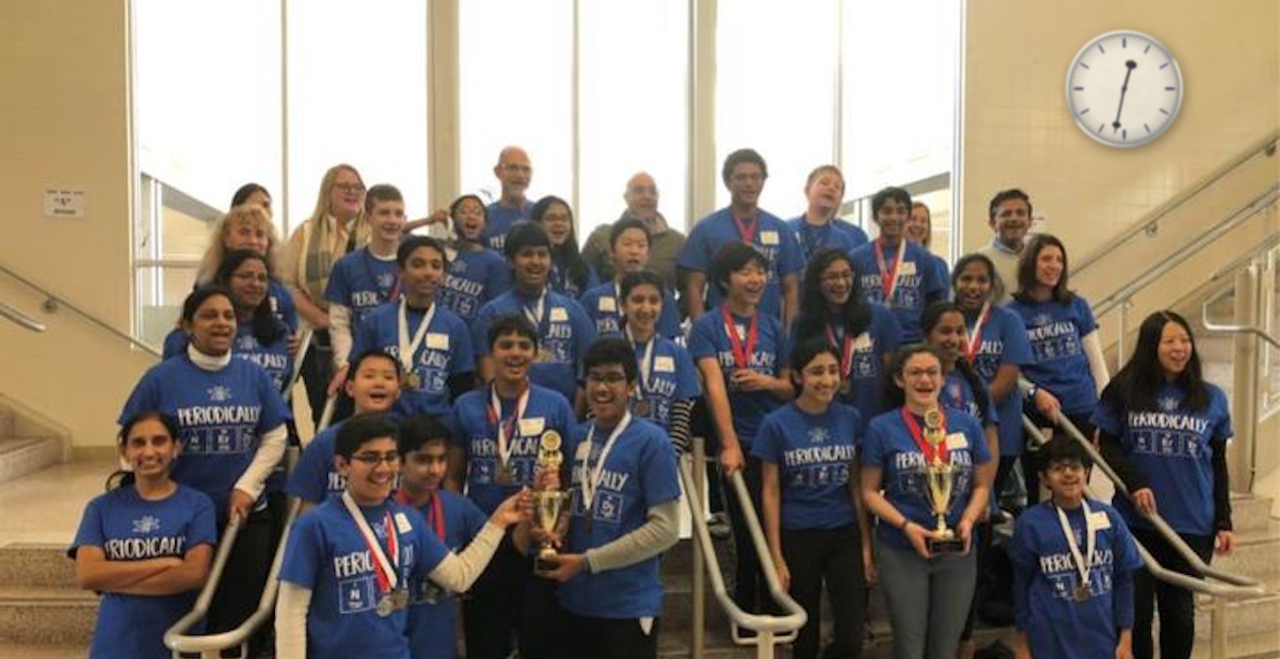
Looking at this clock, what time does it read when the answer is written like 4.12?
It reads 12.32
